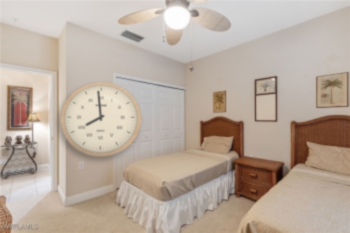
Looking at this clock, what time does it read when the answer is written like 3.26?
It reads 7.59
